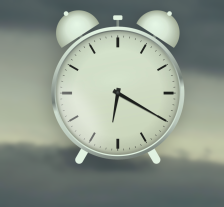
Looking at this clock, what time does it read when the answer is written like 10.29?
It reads 6.20
